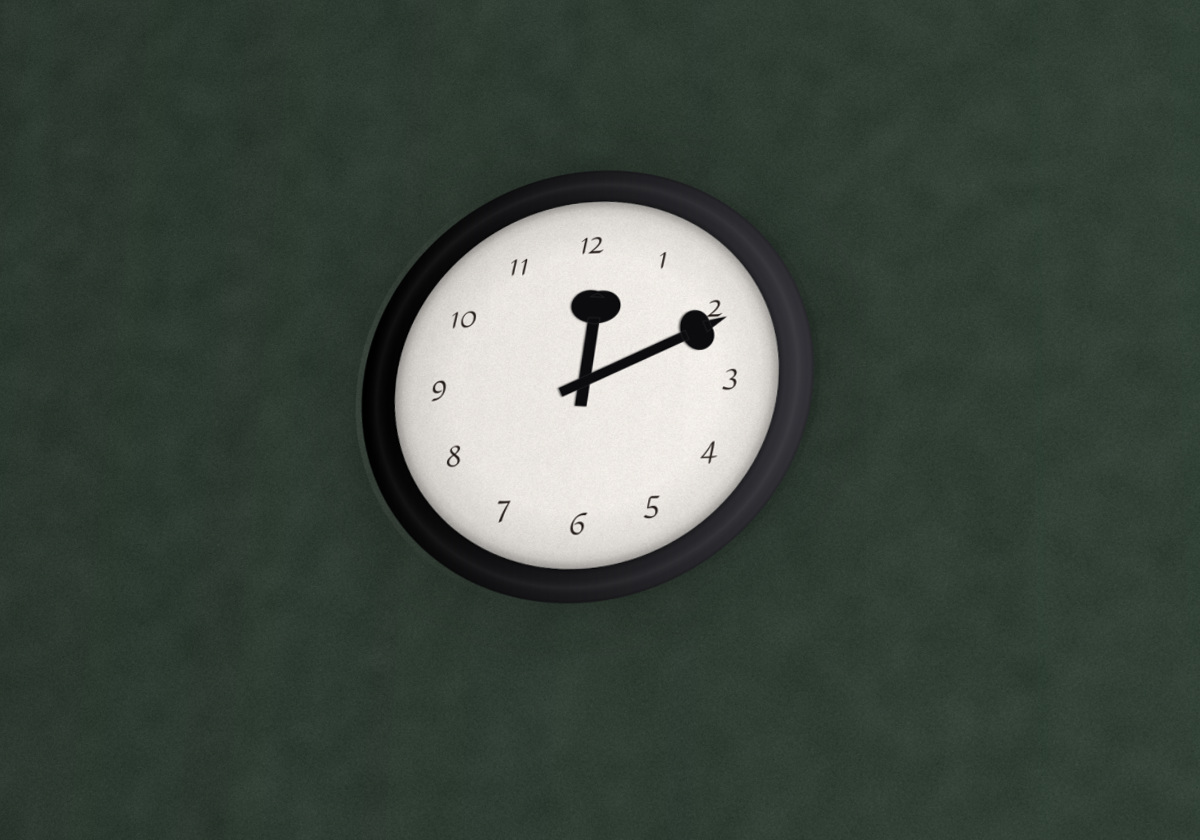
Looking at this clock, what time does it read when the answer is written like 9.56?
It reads 12.11
